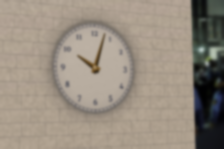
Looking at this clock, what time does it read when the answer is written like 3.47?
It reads 10.03
